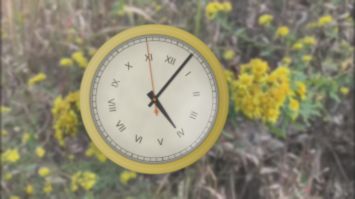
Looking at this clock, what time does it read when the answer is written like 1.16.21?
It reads 4.02.55
